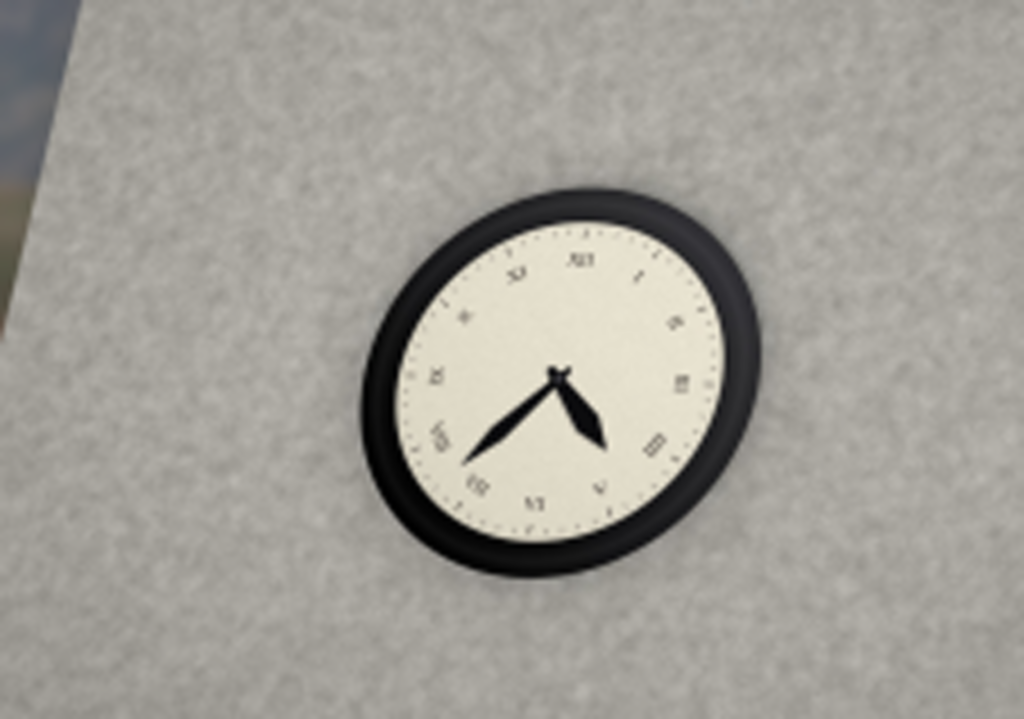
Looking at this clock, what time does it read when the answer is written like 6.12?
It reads 4.37
